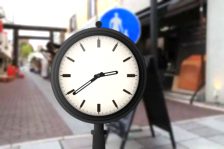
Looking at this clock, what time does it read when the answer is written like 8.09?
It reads 2.39
